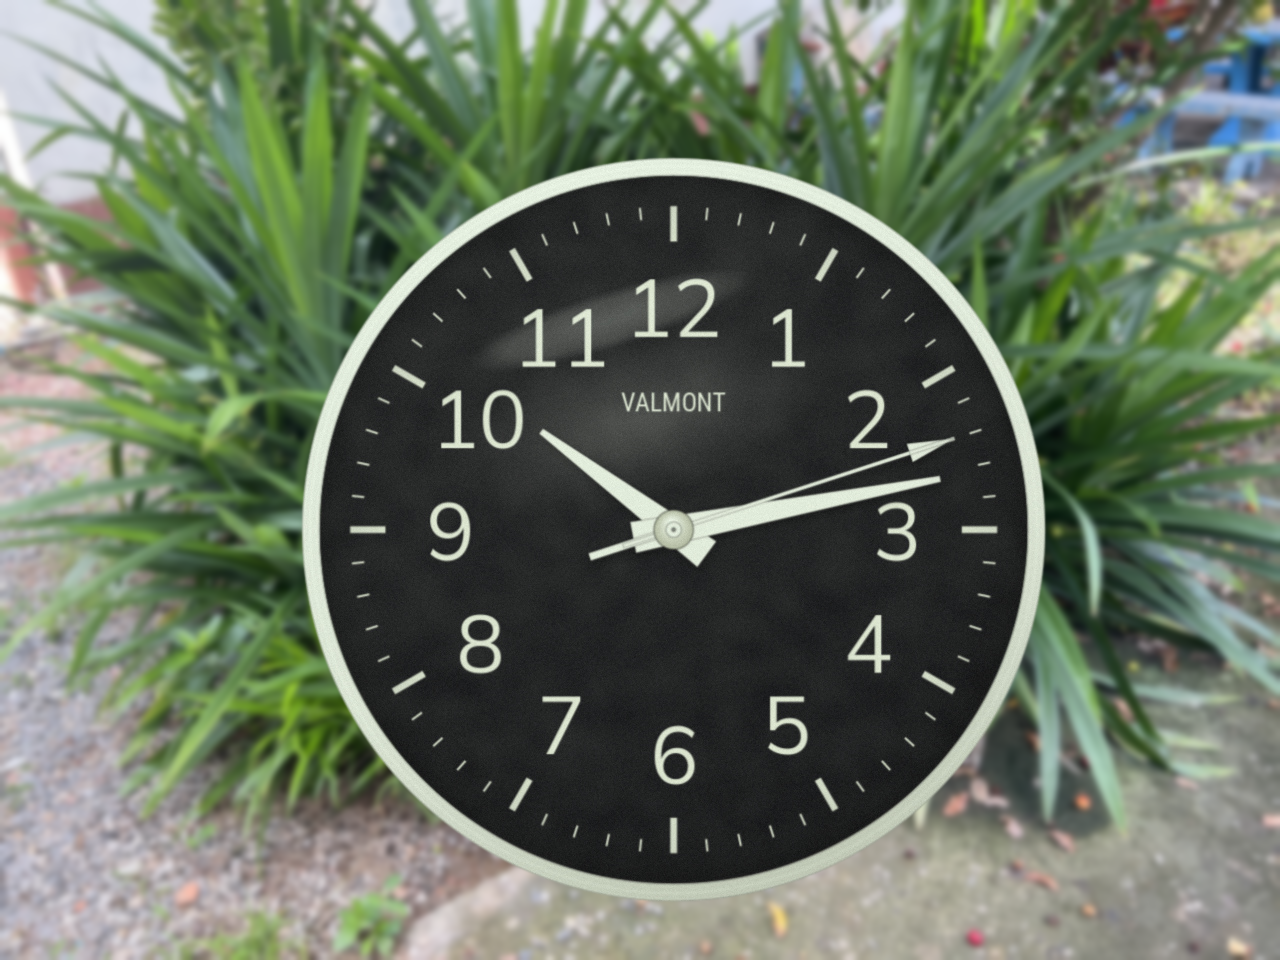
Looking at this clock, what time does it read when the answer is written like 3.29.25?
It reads 10.13.12
